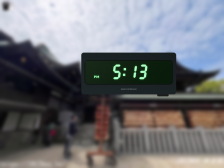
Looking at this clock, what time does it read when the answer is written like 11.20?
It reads 5.13
